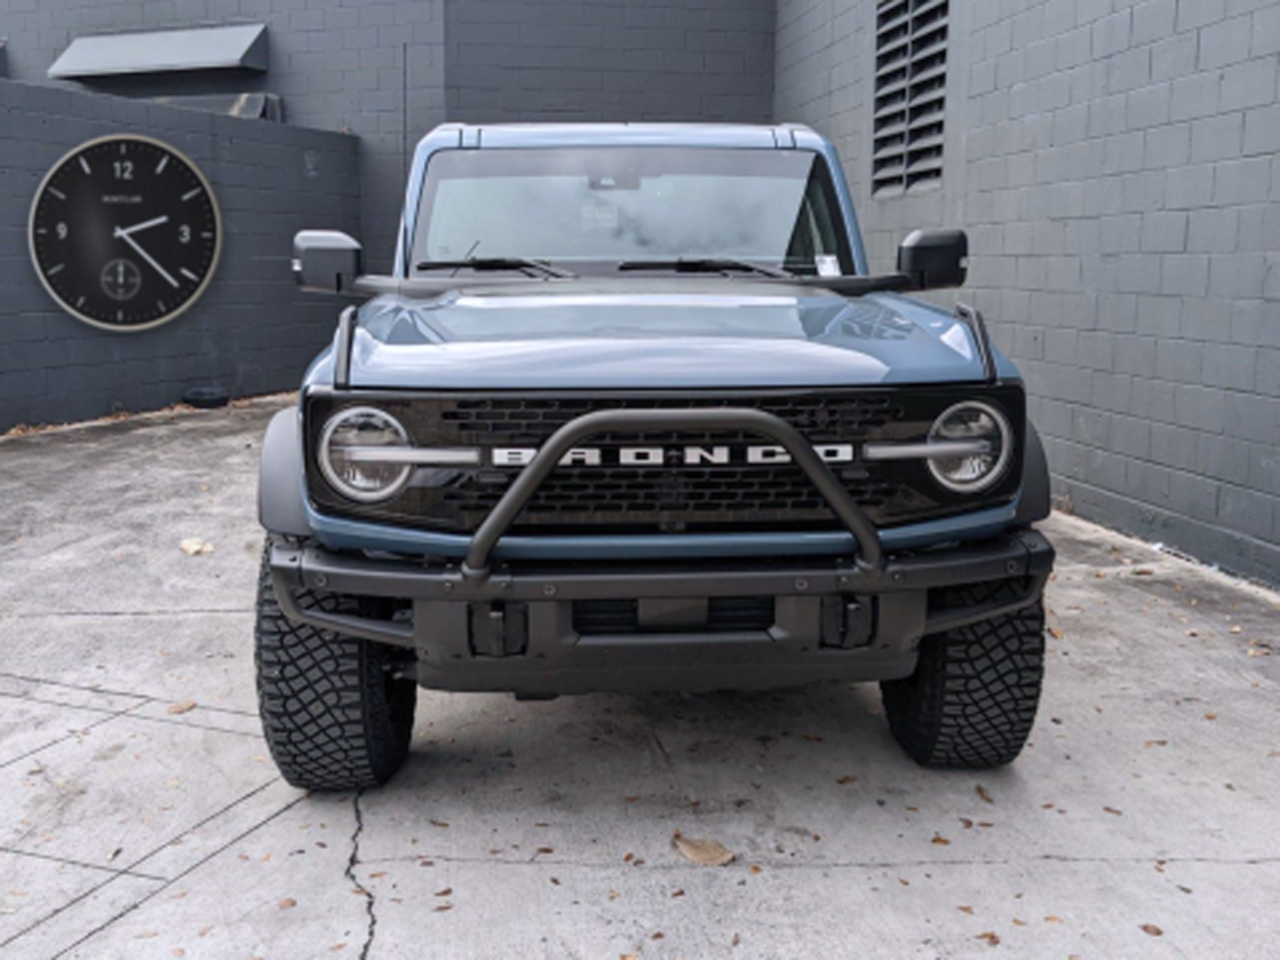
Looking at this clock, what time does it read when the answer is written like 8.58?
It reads 2.22
